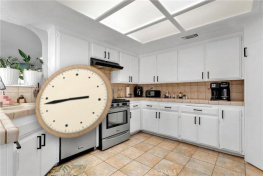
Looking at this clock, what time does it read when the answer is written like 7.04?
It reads 2.43
